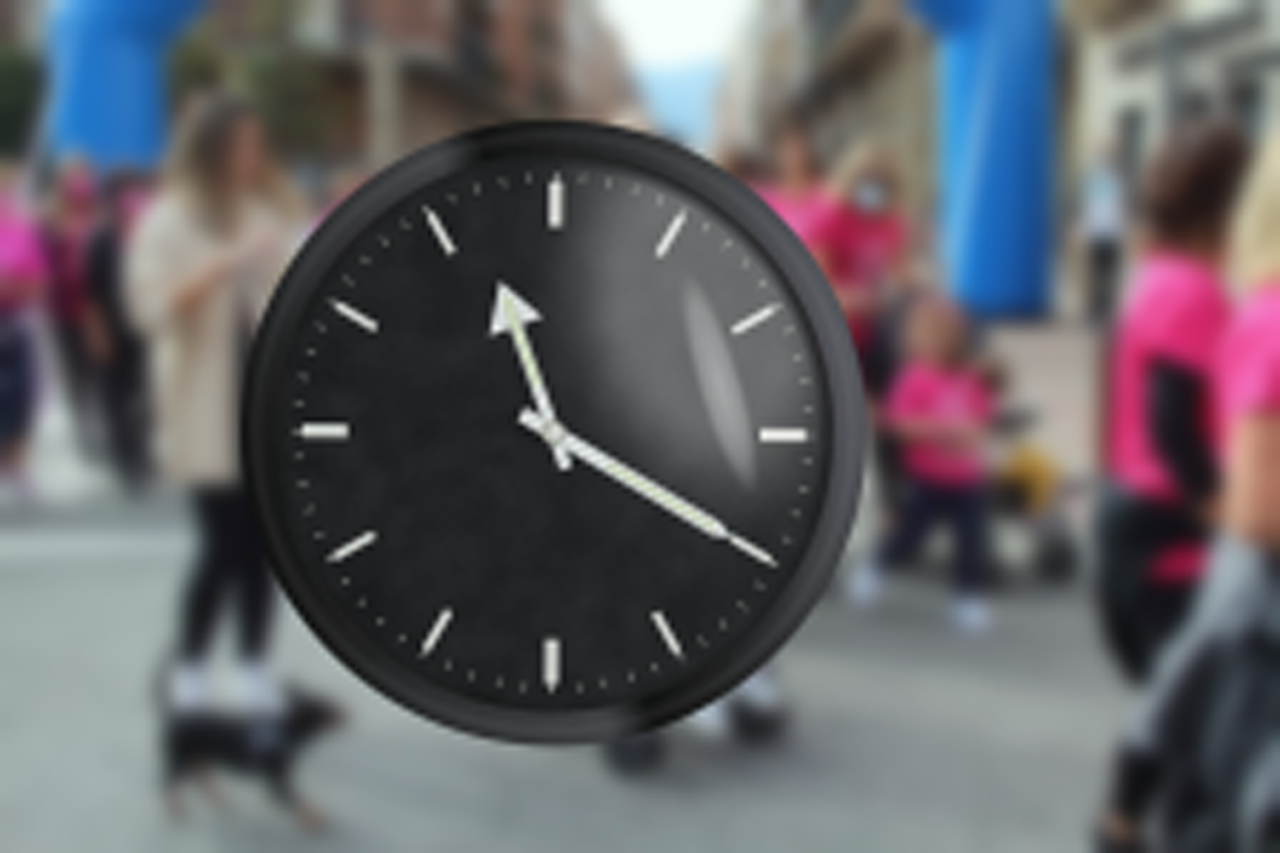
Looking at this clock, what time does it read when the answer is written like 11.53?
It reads 11.20
